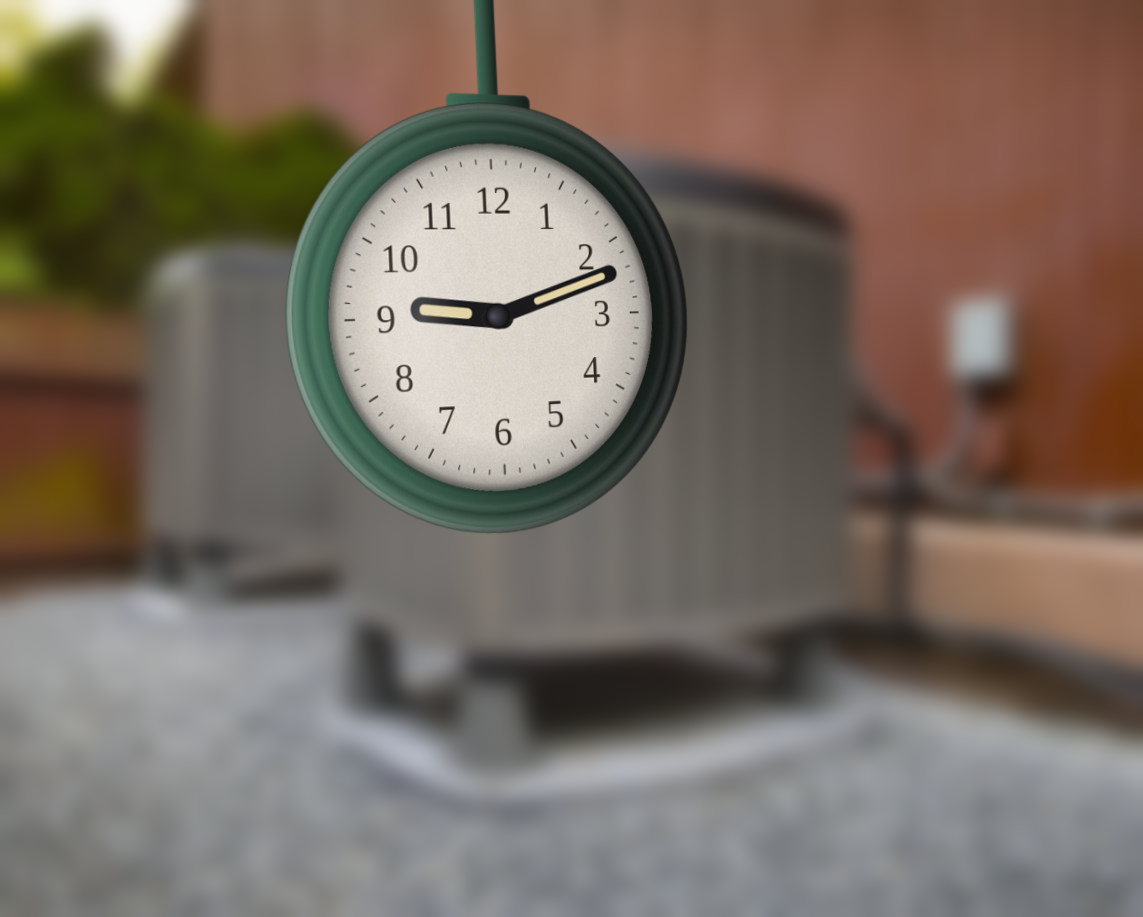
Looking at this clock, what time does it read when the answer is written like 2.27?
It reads 9.12
